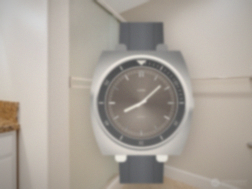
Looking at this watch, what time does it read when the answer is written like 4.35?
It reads 8.08
